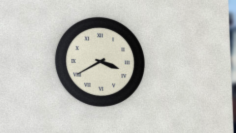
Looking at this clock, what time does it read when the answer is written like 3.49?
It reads 3.40
